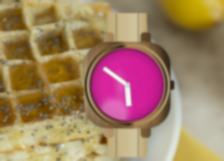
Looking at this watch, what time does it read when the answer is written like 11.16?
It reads 5.51
